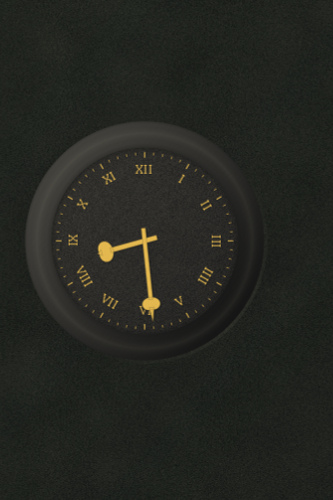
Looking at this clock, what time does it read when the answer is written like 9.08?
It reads 8.29
